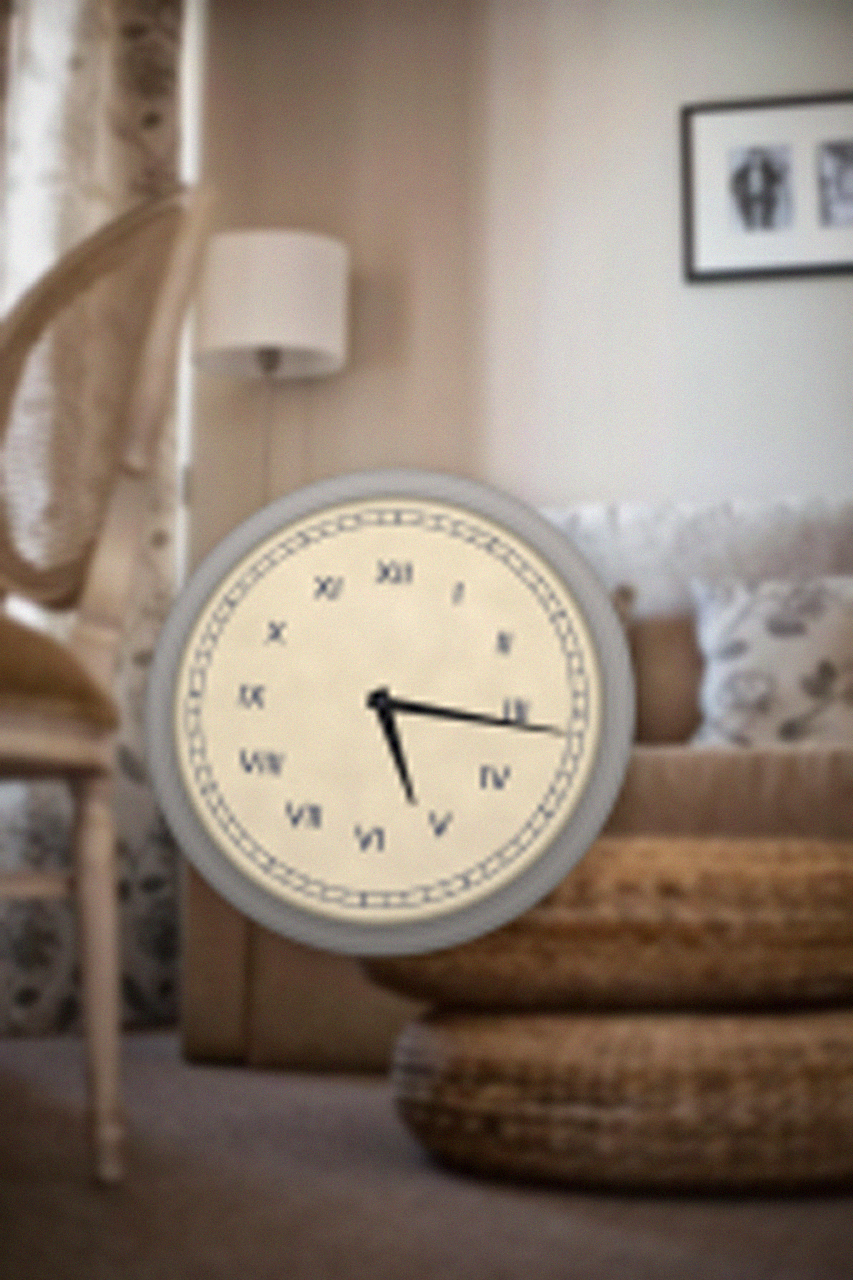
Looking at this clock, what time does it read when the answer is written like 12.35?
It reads 5.16
